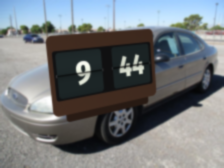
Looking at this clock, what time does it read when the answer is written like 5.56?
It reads 9.44
